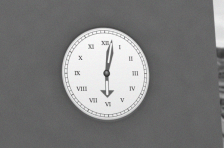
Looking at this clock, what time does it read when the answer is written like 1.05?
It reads 6.02
